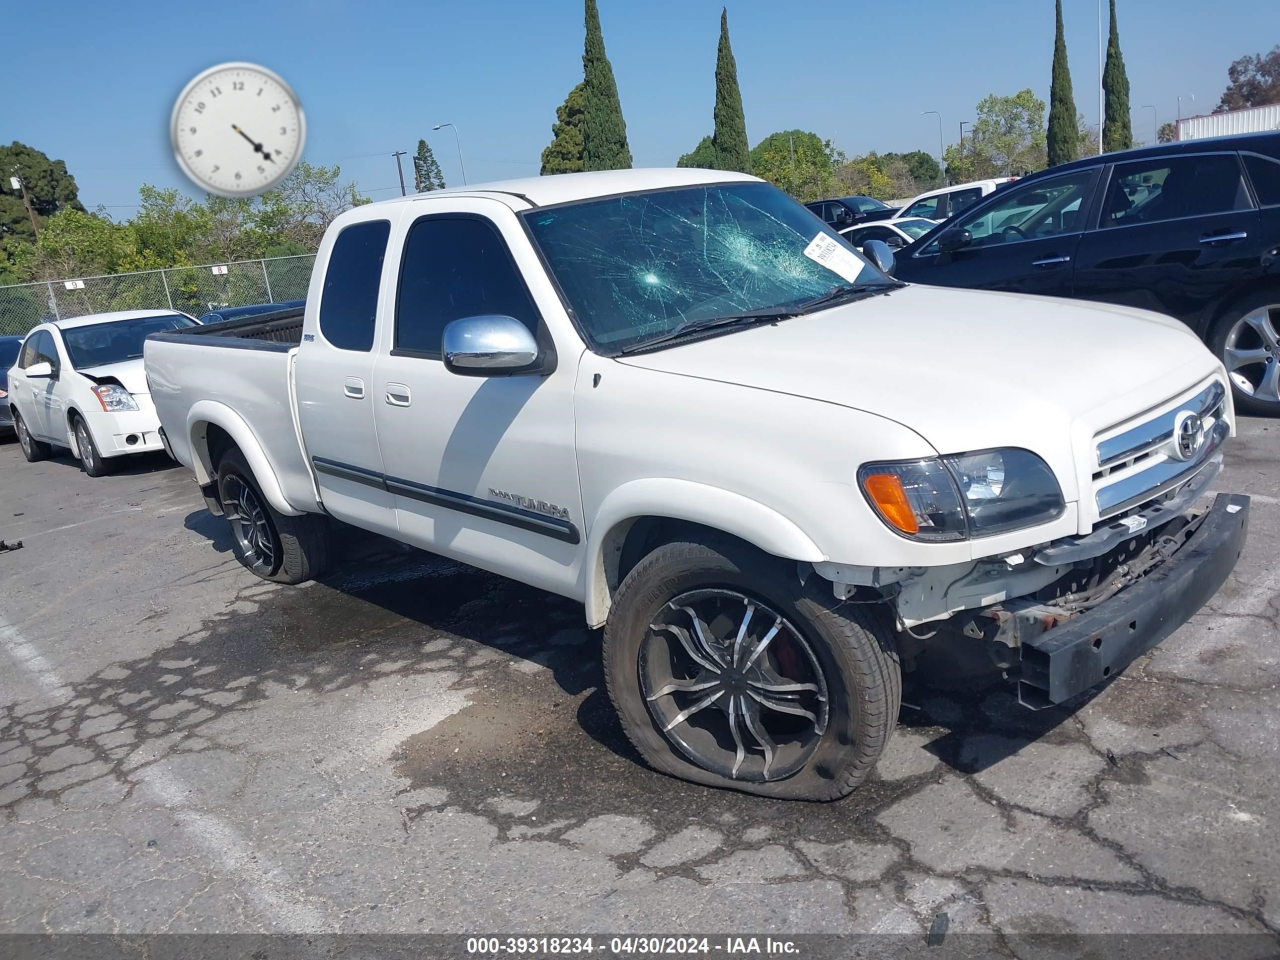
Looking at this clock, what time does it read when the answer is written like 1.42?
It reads 4.22
